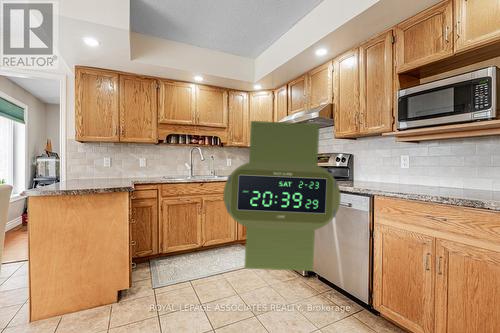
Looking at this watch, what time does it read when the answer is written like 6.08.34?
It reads 20.39.29
